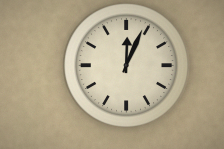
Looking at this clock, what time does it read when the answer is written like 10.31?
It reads 12.04
